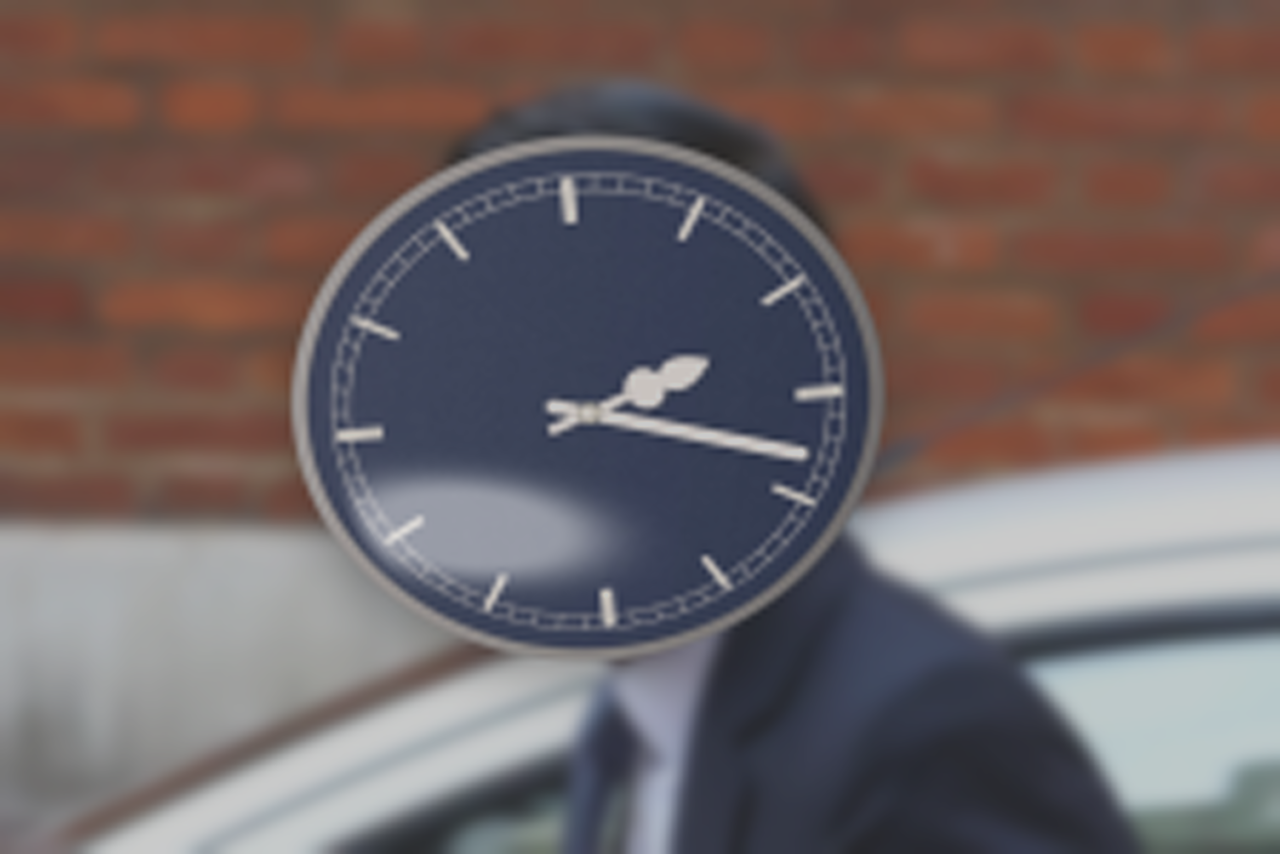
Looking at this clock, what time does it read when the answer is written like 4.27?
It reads 2.18
